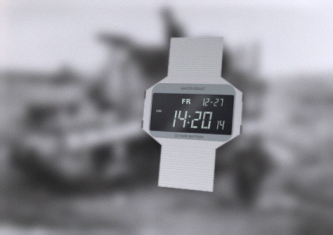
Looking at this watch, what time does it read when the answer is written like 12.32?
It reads 14.20
